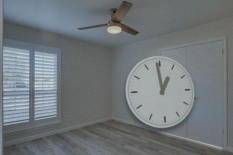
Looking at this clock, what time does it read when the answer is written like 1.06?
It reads 12.59
